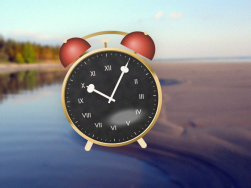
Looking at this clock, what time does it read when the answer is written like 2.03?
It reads 10.05
